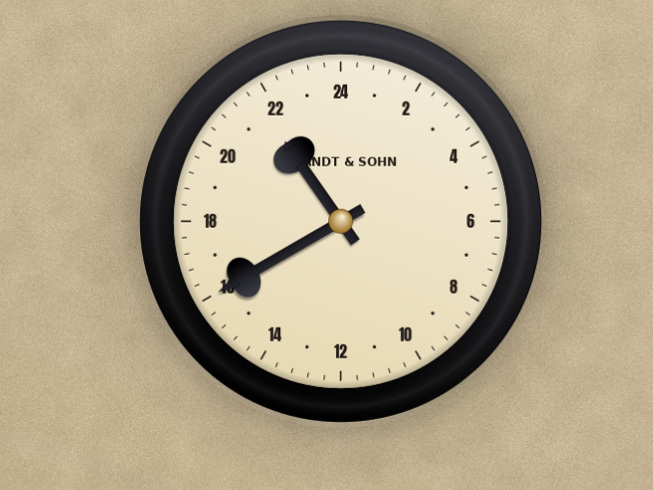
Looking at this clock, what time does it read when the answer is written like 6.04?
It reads 21.40
